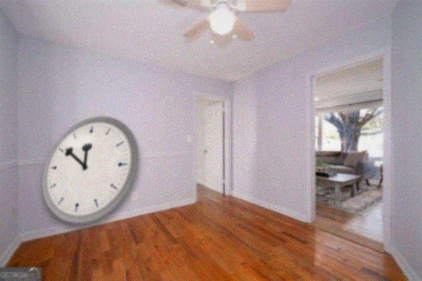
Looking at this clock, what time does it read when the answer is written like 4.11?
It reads 11.51
